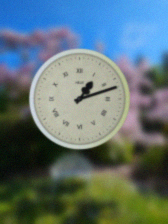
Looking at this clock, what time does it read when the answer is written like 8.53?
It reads 1.12
